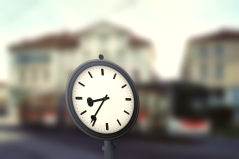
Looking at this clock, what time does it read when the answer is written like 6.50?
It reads 8.36
